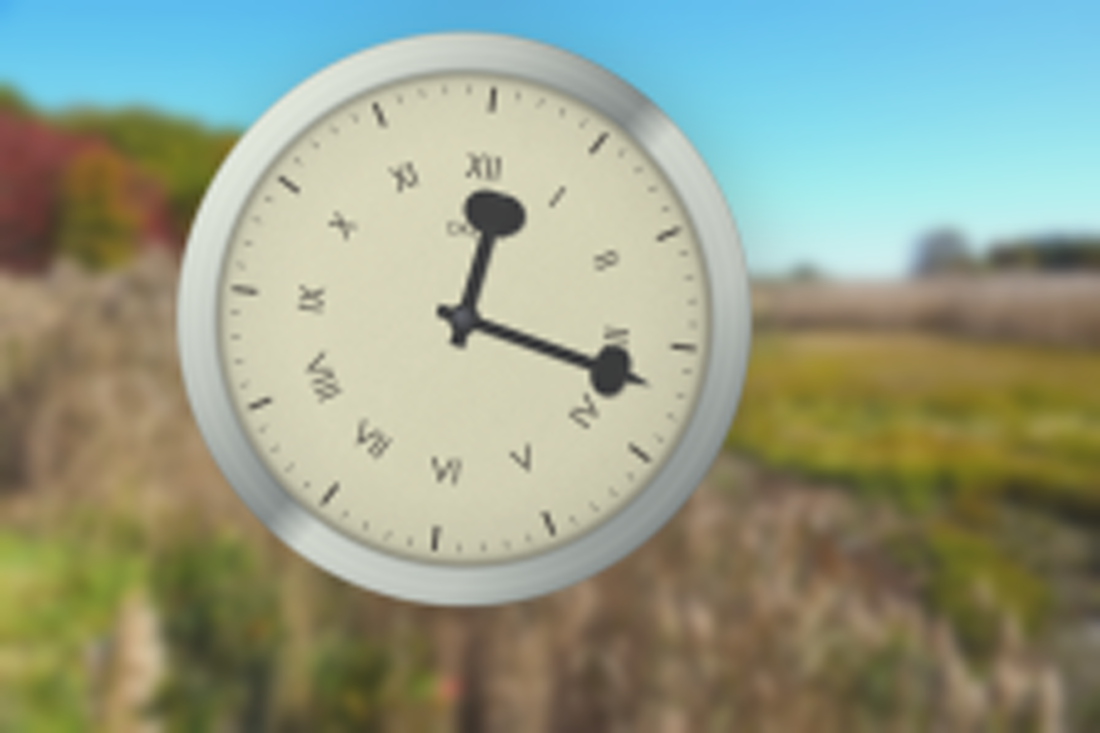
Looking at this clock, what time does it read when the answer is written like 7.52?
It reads 12.17
